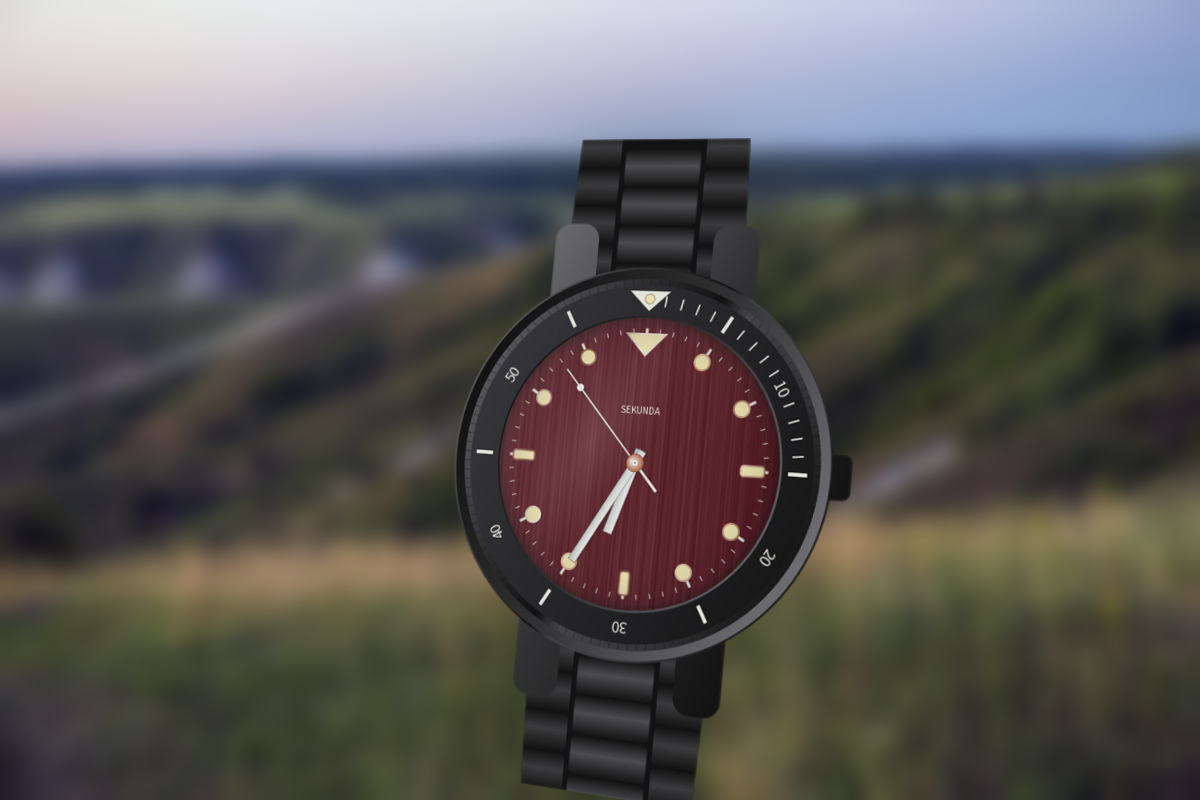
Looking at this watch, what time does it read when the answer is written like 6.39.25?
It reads 6.34.53
